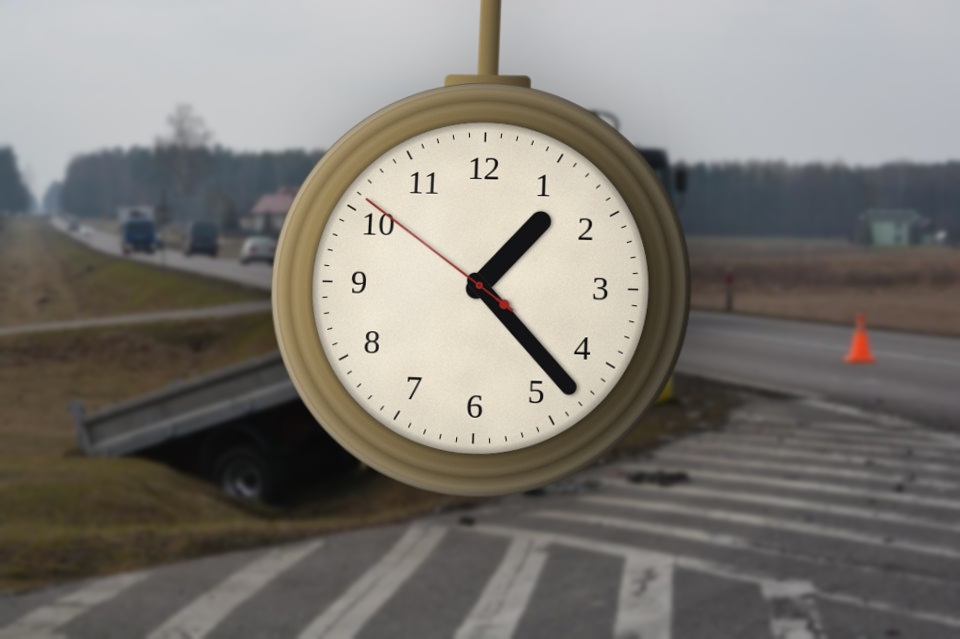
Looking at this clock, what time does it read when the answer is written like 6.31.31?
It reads 1.22.51
